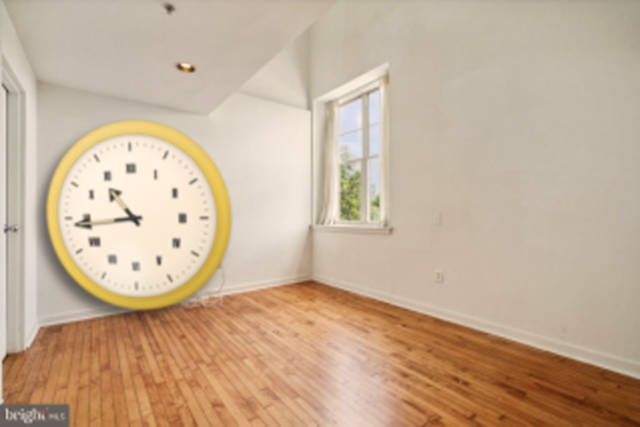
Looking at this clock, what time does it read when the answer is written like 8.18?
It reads 10.44
